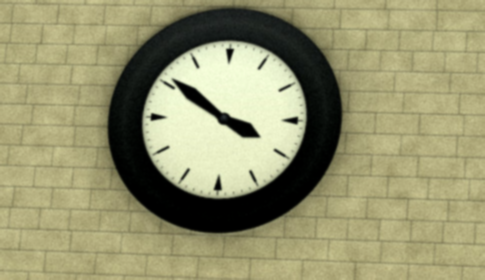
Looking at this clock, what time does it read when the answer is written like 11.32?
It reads 3.51
